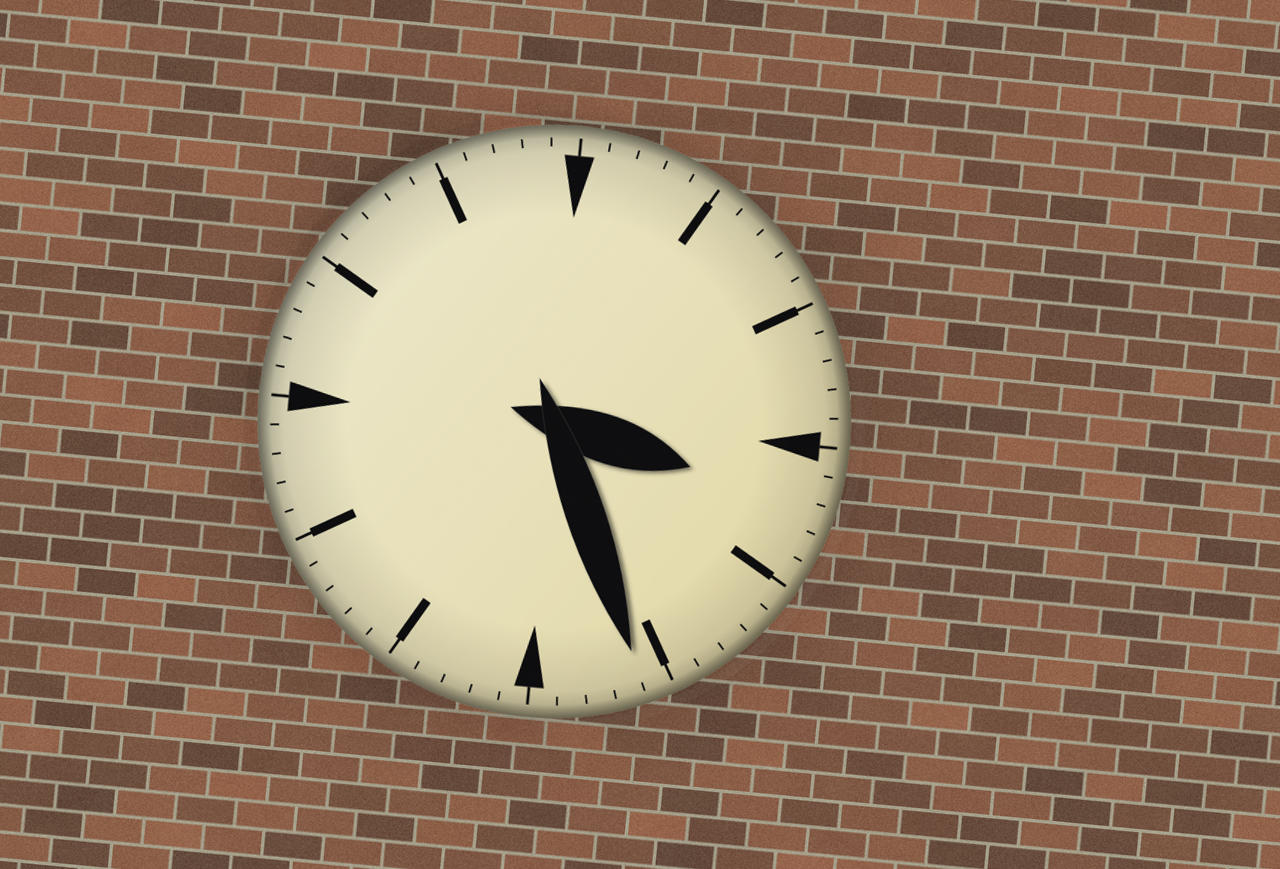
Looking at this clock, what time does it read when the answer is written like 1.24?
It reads 3.26
